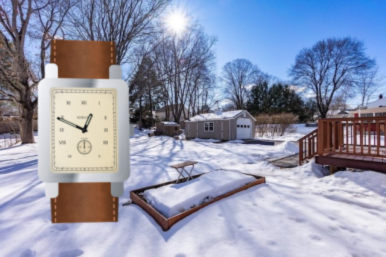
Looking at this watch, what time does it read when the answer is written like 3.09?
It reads 12.49
